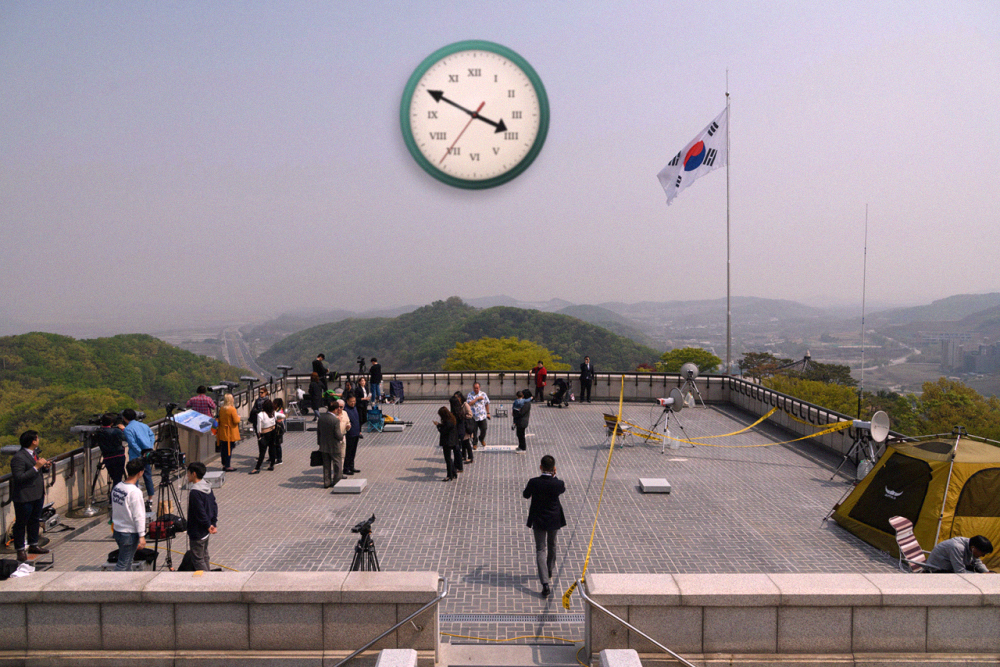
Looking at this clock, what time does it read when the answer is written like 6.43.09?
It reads 3.49.36
